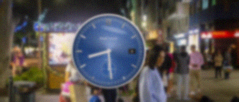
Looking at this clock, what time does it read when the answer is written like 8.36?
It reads 8.29
